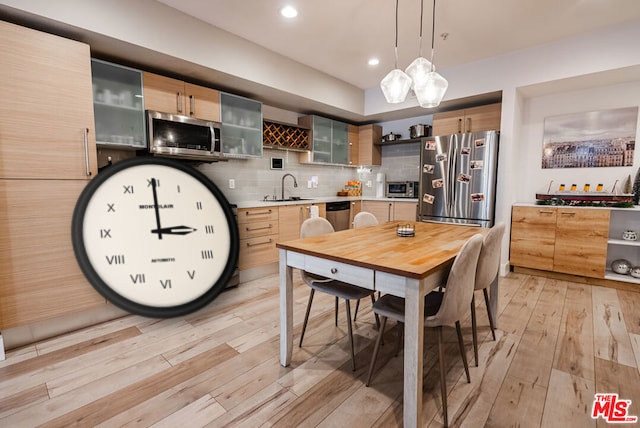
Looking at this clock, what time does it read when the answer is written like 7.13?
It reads 3.00
